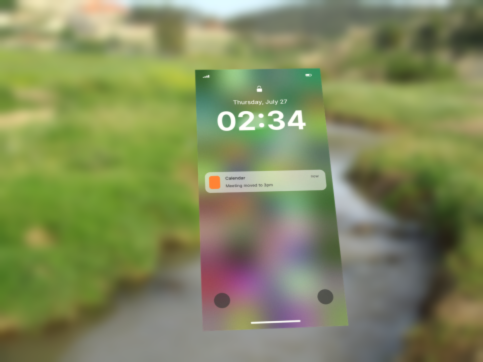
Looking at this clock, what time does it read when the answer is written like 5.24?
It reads 2.34
